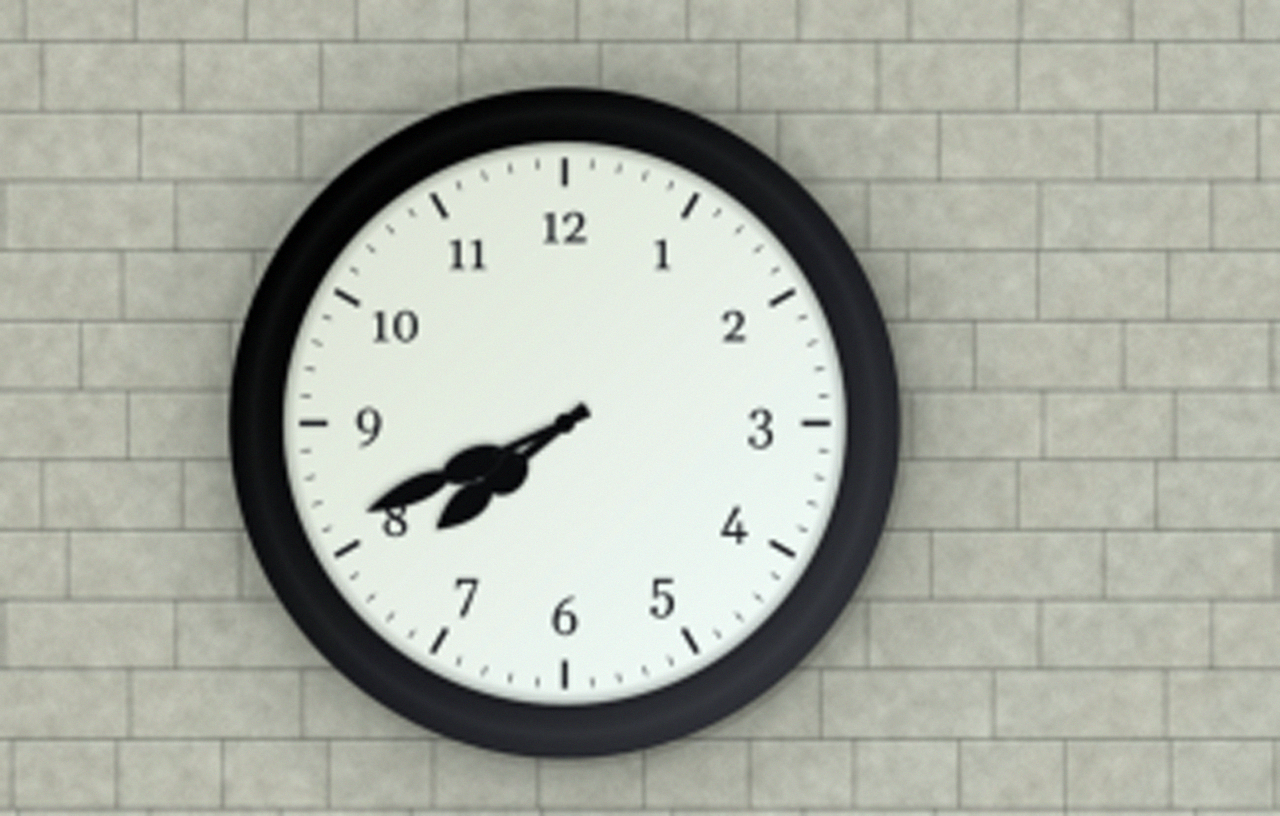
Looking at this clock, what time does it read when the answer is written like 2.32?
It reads 7.41
